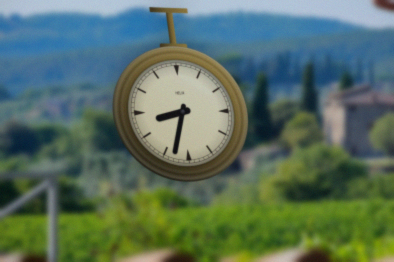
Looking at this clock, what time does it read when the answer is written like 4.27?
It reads 8.33
